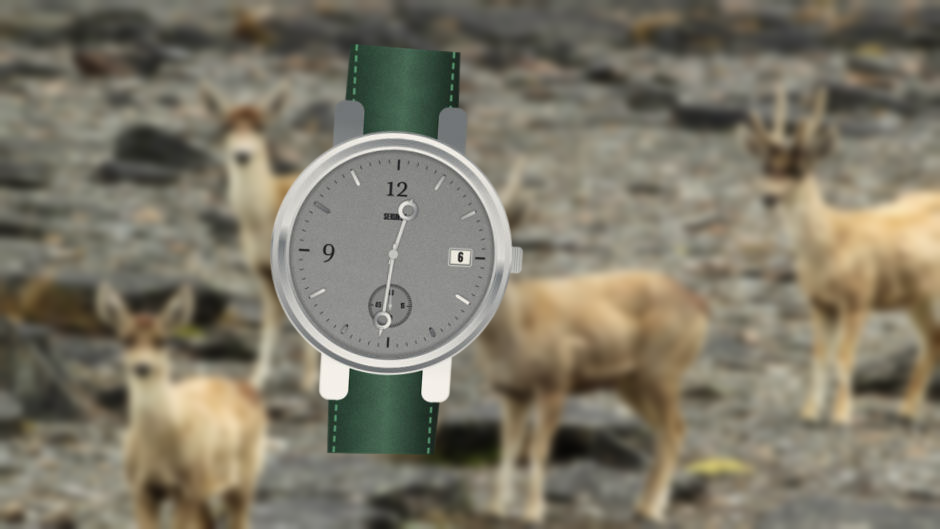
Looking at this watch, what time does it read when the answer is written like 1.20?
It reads 12.31
